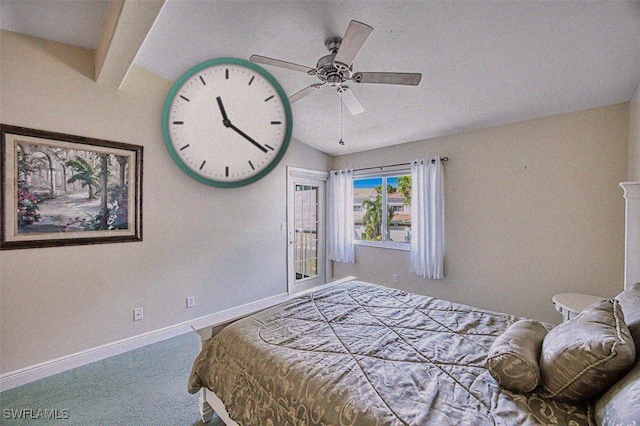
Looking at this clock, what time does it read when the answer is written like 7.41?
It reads 11.21
